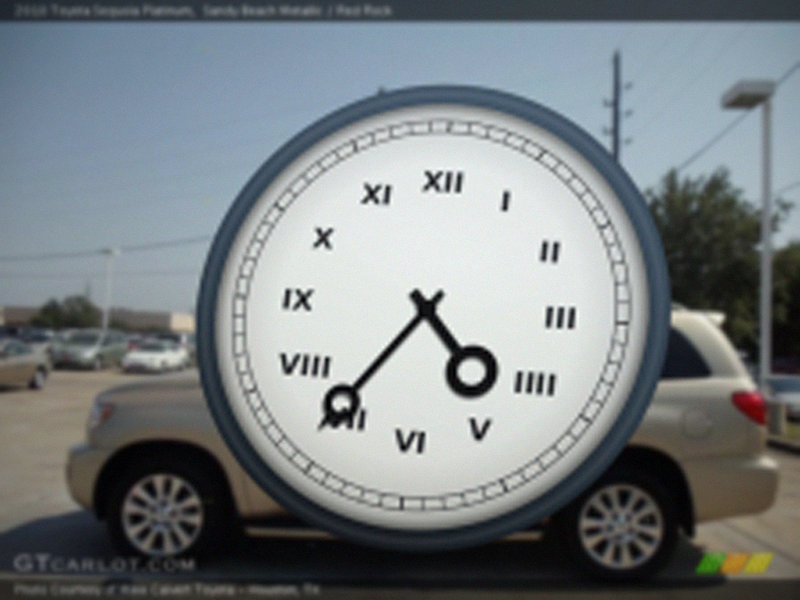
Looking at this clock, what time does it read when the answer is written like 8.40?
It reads 4.36
